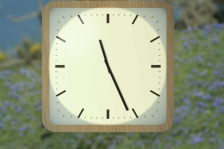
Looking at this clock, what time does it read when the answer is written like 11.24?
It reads 11.26
